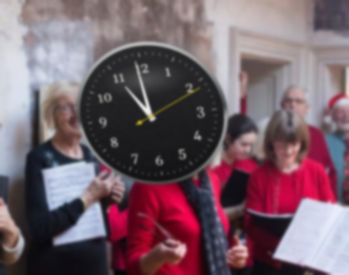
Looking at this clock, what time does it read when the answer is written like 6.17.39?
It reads 10.59.11
